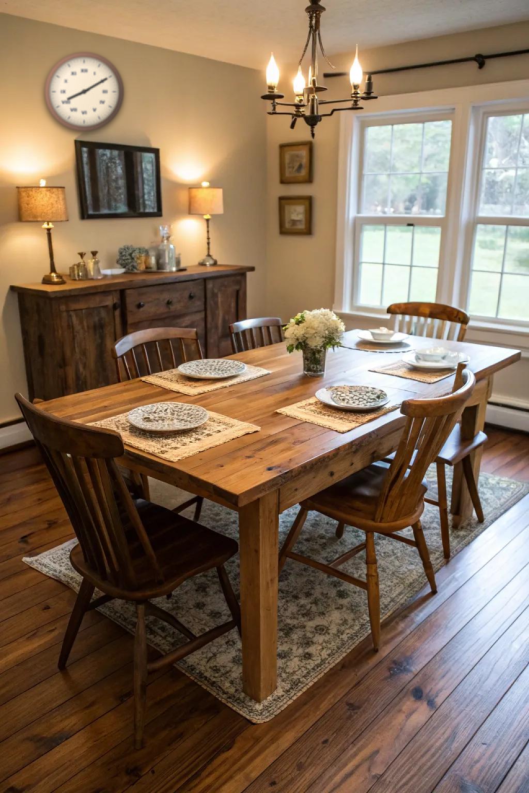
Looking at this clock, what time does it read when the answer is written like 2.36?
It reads 8.10
